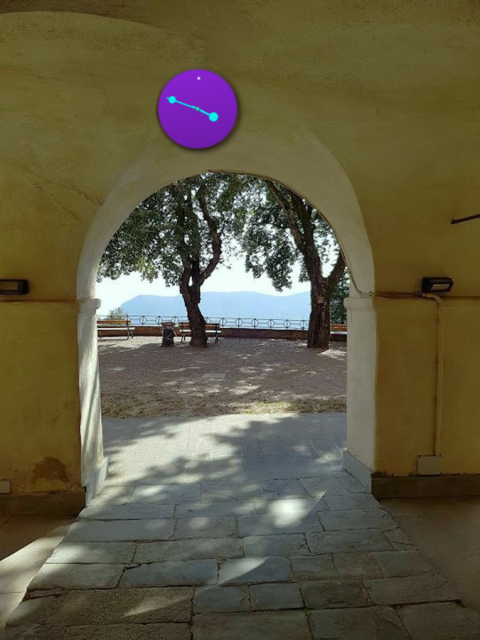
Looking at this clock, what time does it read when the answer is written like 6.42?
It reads 3.48
